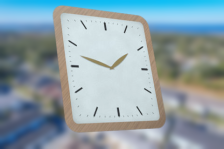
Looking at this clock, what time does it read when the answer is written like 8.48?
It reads 1.48
